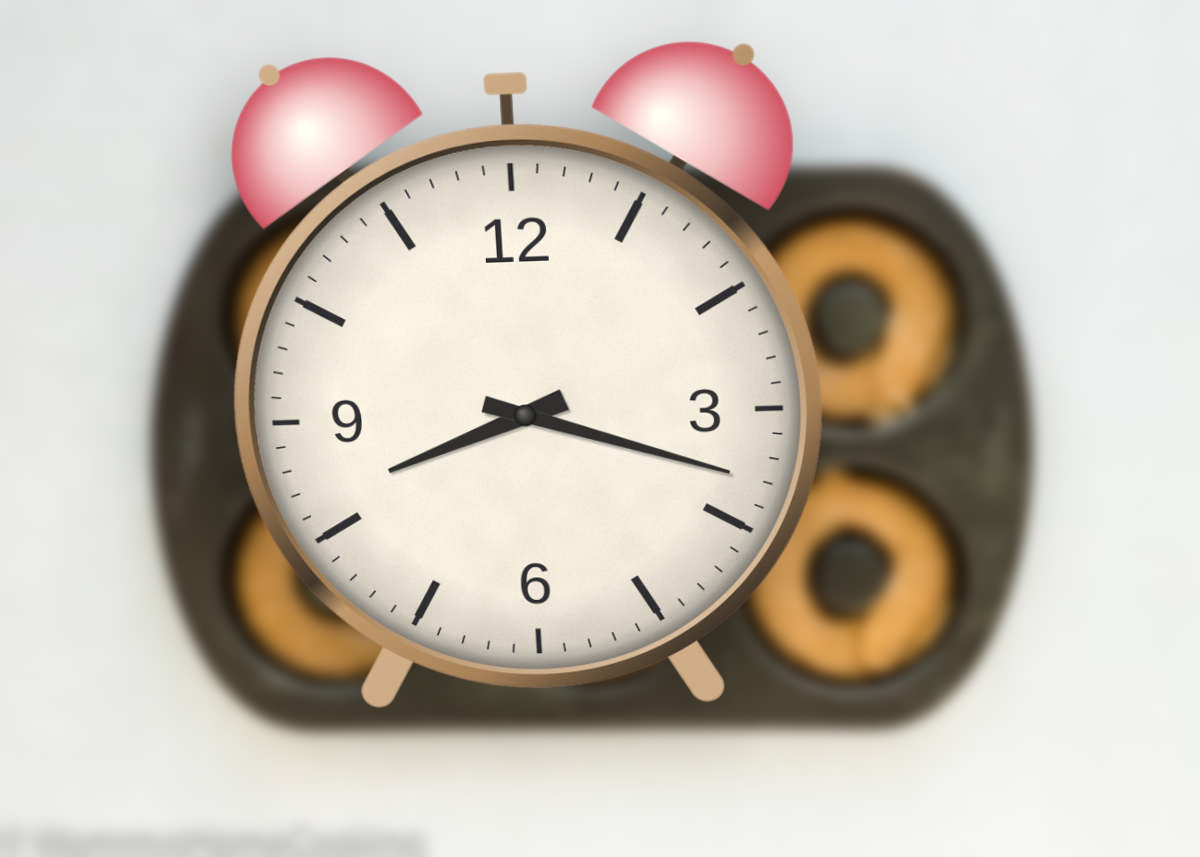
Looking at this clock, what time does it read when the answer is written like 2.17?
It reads 8.18
